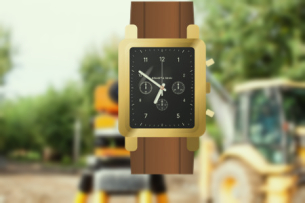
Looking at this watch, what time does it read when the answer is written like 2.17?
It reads 6.51
